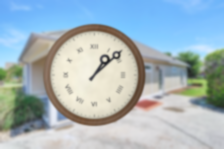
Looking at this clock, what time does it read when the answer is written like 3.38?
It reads 1.08
